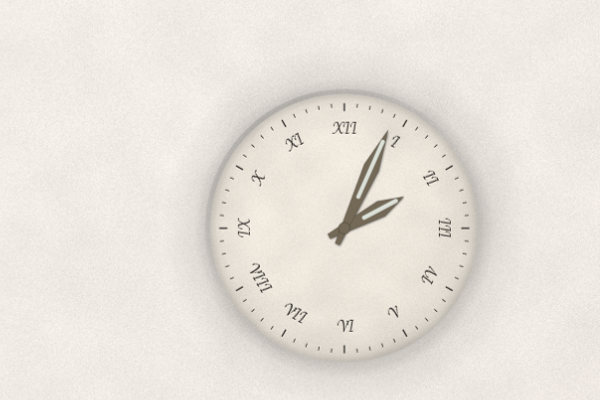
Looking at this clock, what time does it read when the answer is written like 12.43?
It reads 2.04
